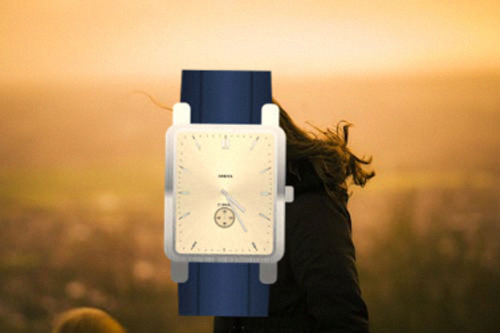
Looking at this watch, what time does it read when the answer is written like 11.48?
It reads 4.25
